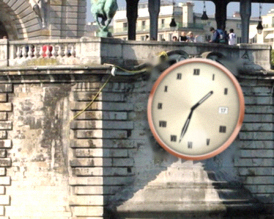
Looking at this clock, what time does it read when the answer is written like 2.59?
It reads 1.33
